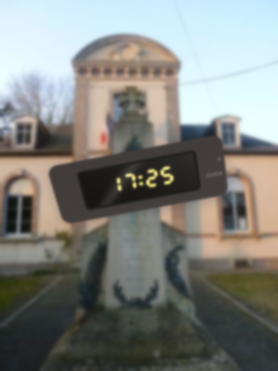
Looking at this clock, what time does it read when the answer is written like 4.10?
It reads 17.25
